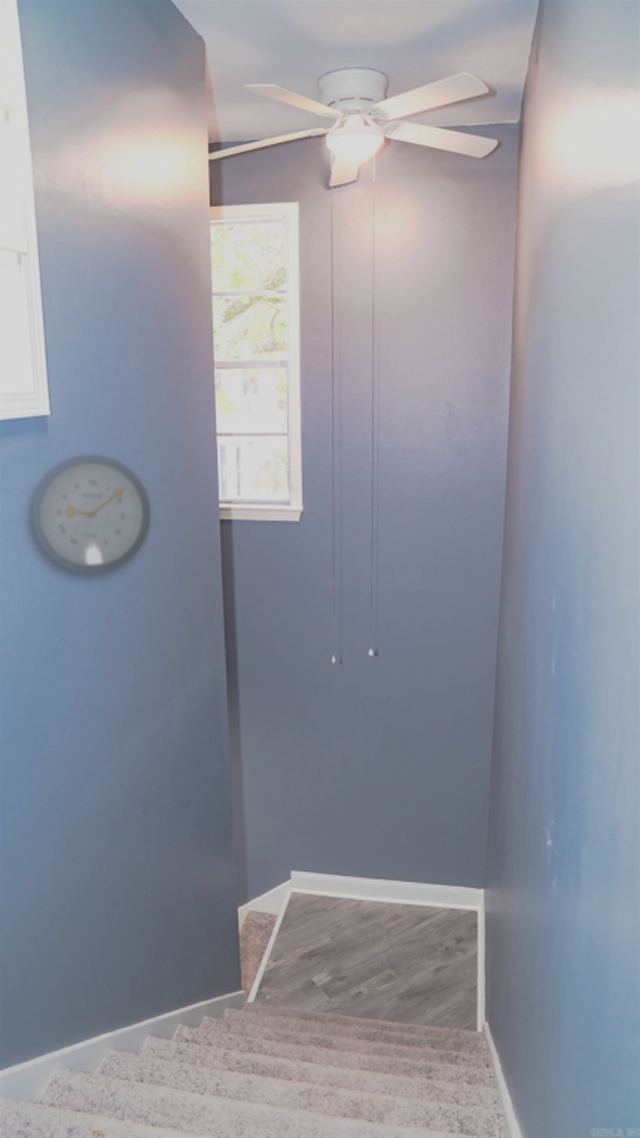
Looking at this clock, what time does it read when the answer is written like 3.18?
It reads 9.08
